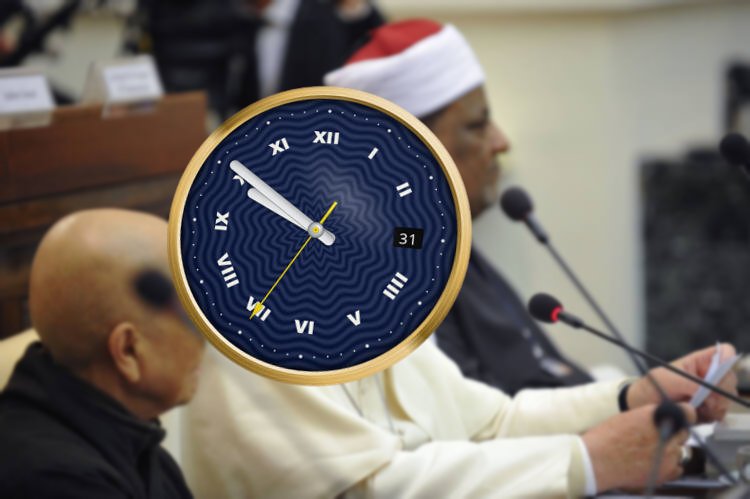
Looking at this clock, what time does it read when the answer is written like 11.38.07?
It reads 9.50.35
